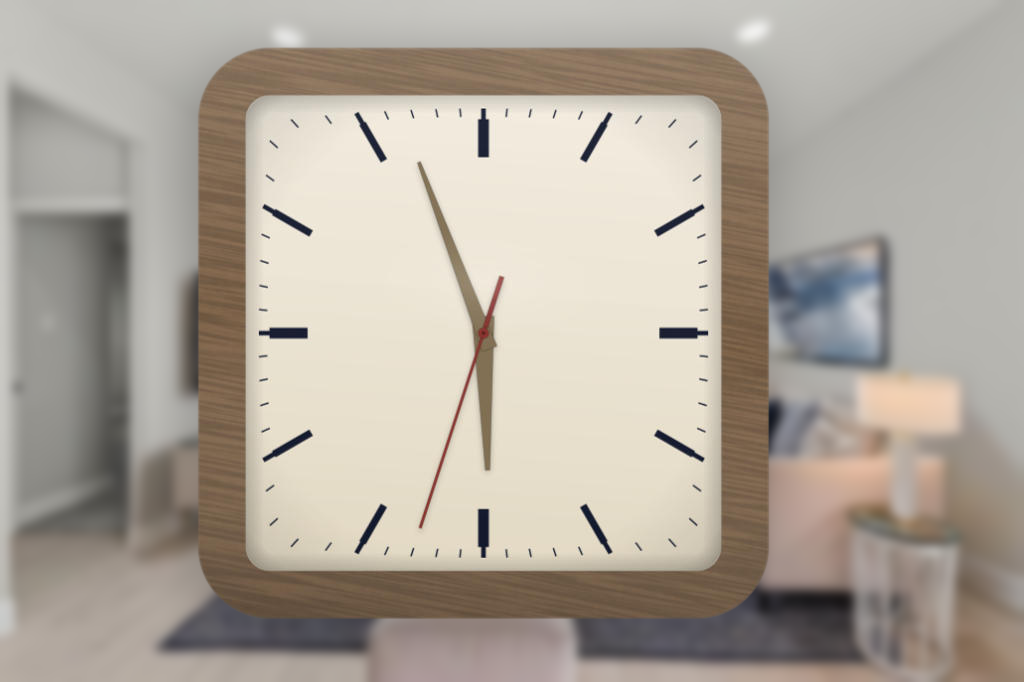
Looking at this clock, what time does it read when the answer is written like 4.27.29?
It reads 5.56.33
